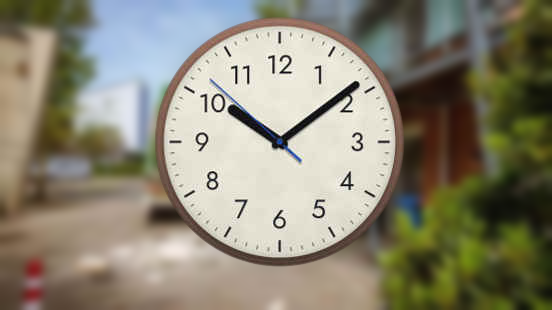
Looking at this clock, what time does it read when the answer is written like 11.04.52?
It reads 10.08.52
